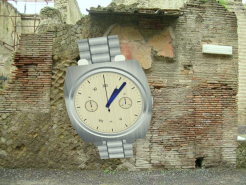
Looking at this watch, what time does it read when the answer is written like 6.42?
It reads 1.07
